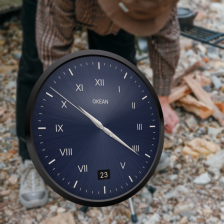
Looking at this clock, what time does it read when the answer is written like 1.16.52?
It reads 10.20.51
